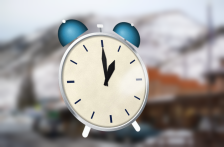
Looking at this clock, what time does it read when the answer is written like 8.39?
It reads 1.00
